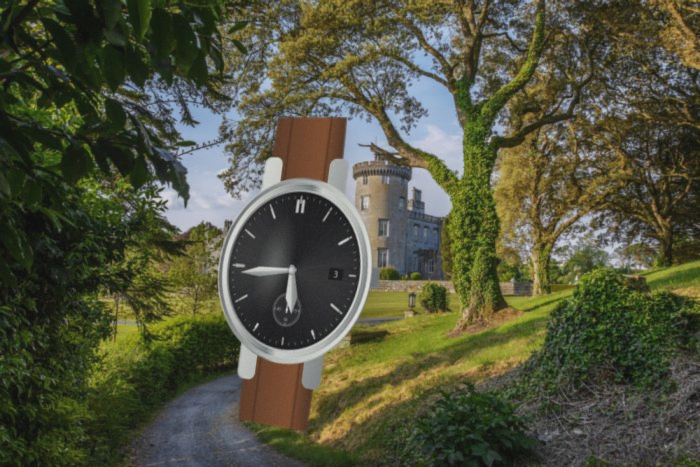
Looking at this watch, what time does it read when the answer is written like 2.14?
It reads 5.44
